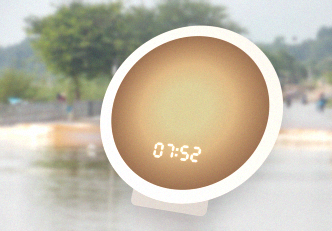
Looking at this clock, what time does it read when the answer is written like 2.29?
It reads 7.52
